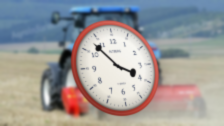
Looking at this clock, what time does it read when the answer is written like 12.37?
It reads 3.53
